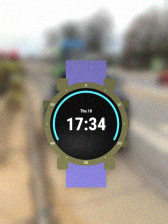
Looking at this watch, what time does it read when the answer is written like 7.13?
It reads 17.34
